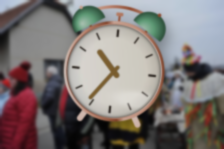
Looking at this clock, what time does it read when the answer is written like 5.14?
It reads 10.36
